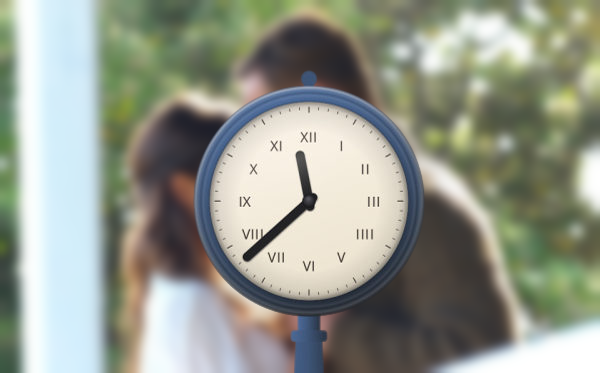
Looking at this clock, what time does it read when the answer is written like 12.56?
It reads 11.38
